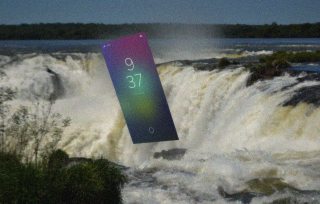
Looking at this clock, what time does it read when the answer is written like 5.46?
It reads 9.37
